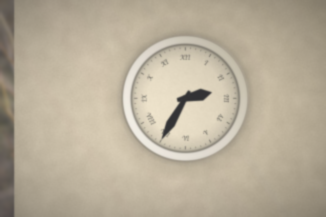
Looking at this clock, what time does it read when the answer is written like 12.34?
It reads 2.35
